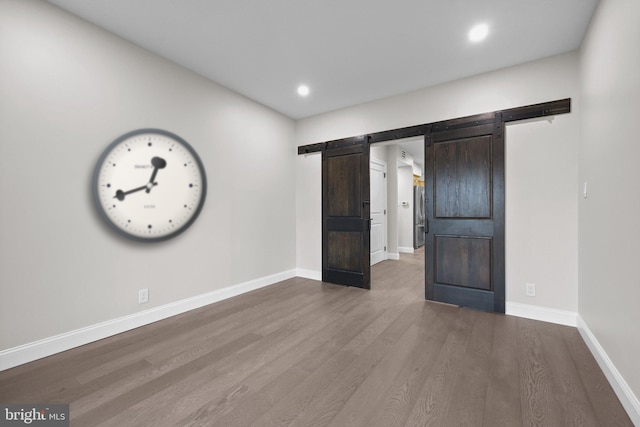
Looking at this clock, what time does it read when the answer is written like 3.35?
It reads 12.42
